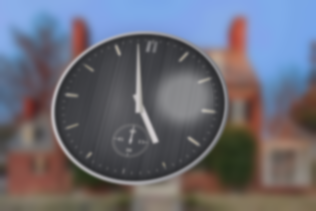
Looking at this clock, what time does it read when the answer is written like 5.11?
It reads 4.58
